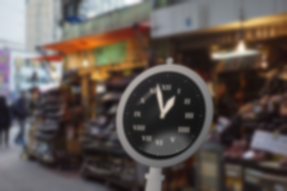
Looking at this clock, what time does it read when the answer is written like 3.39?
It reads 12.57
